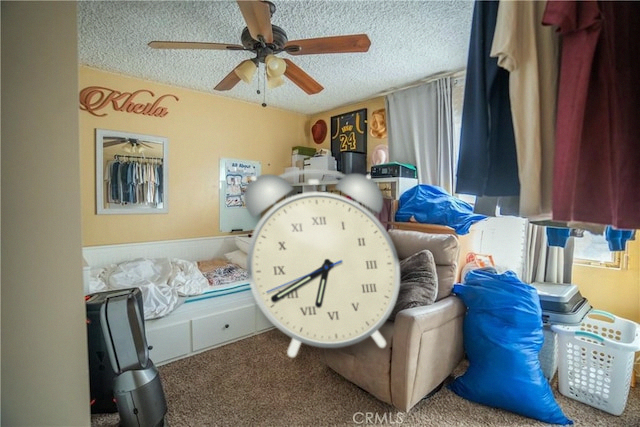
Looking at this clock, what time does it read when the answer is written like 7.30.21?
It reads 6.40.42
